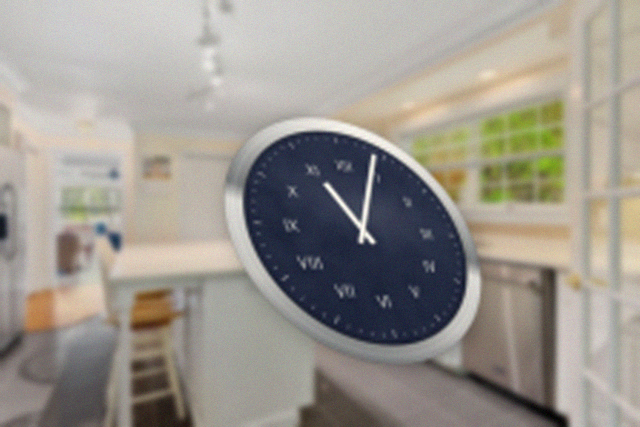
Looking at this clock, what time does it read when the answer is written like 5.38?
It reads 11.04
